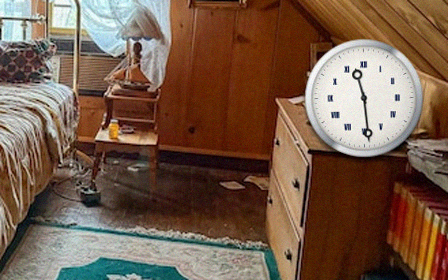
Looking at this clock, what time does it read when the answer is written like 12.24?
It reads 11.29
